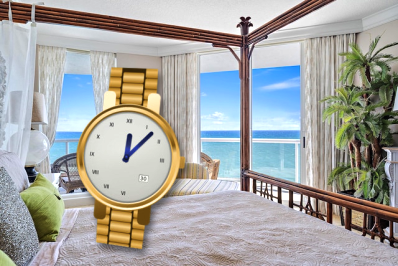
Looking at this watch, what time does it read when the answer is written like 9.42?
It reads 12.07
